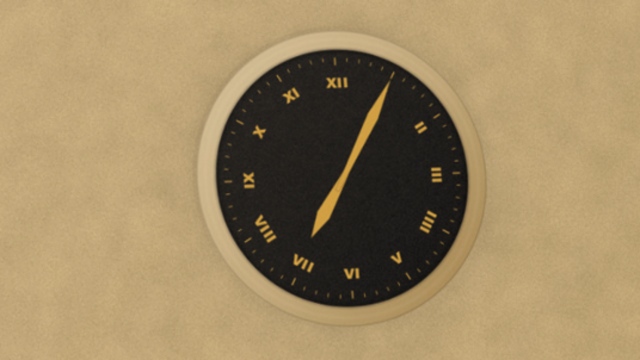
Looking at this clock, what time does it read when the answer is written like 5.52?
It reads 7.05
